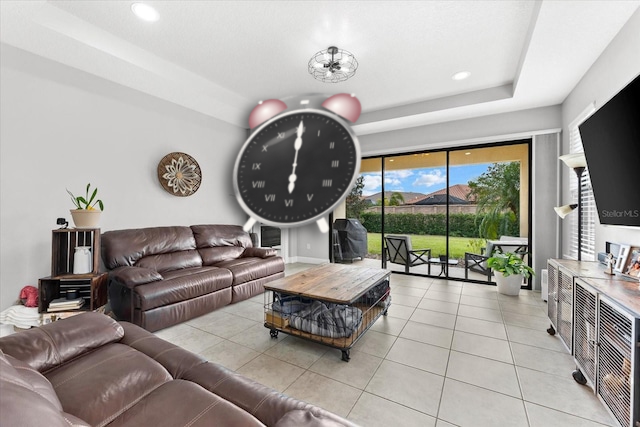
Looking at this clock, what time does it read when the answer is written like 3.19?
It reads 6.00
